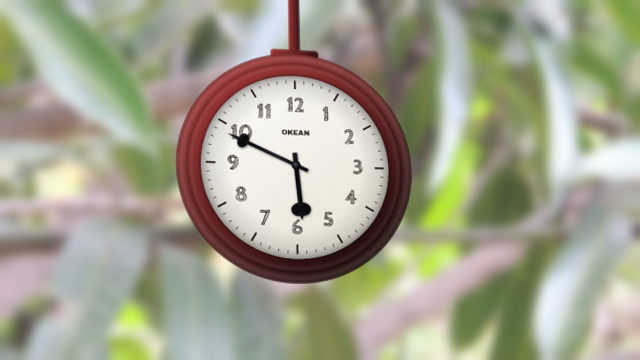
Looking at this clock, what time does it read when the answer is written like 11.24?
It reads 5.49
